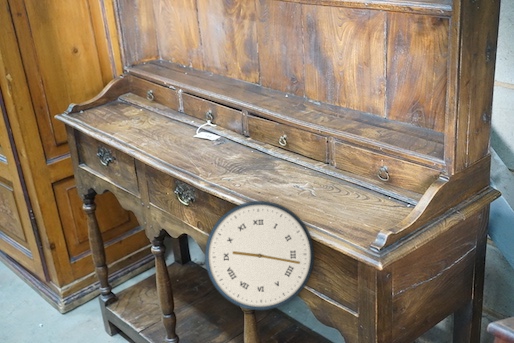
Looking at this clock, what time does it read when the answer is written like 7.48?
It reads 9.17
